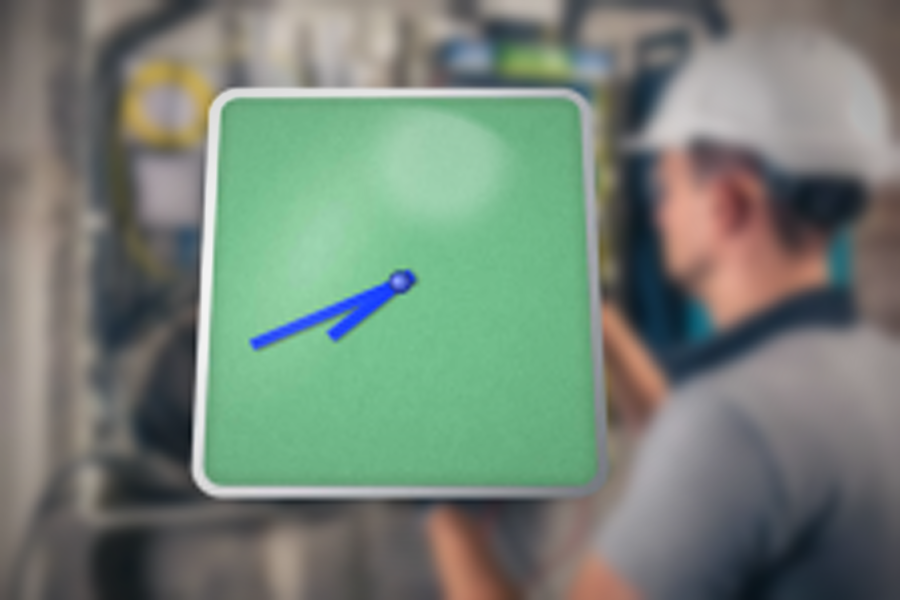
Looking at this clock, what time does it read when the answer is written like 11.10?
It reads 7.41
